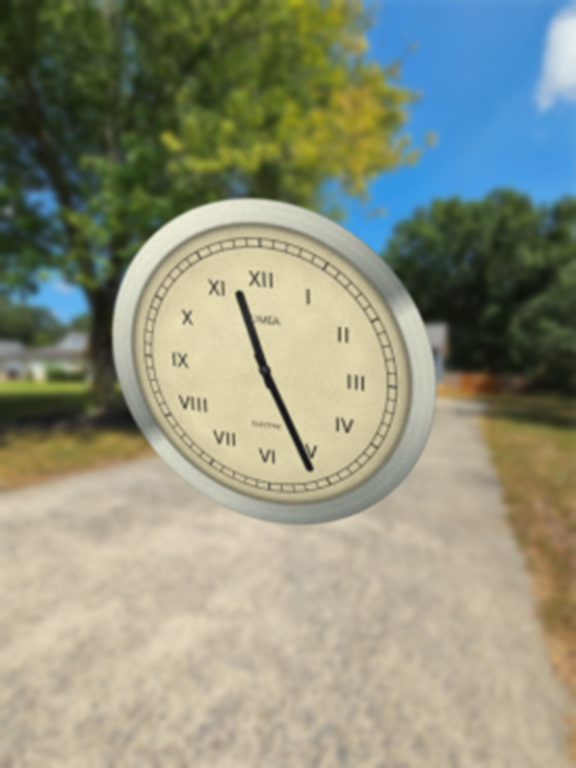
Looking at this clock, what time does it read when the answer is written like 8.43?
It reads 11.26
